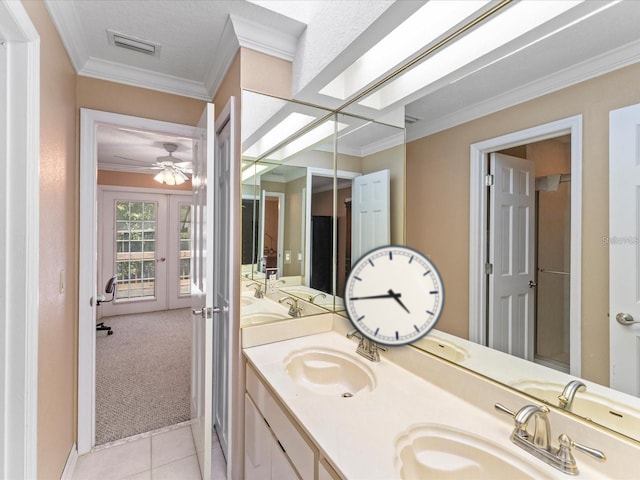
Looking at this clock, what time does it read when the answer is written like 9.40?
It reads 4.45
